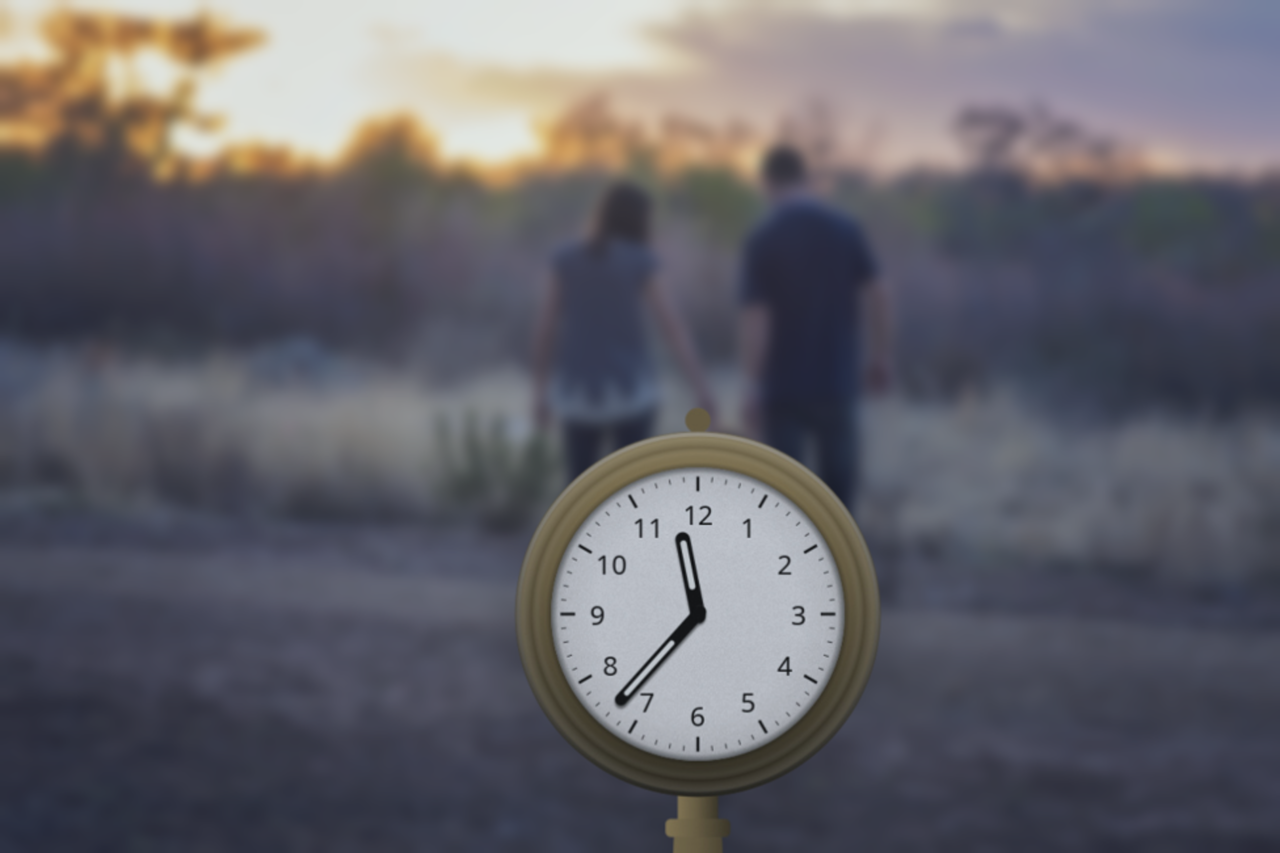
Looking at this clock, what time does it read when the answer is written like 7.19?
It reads 11.37
